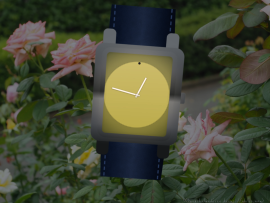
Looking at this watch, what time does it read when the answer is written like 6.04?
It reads 12.47
